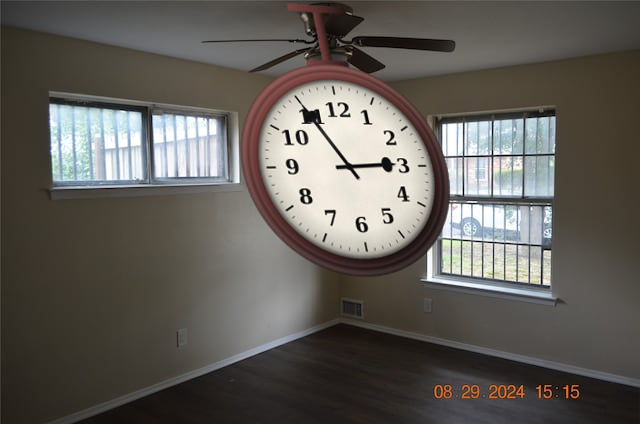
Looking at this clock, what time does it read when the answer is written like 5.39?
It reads 2.55
